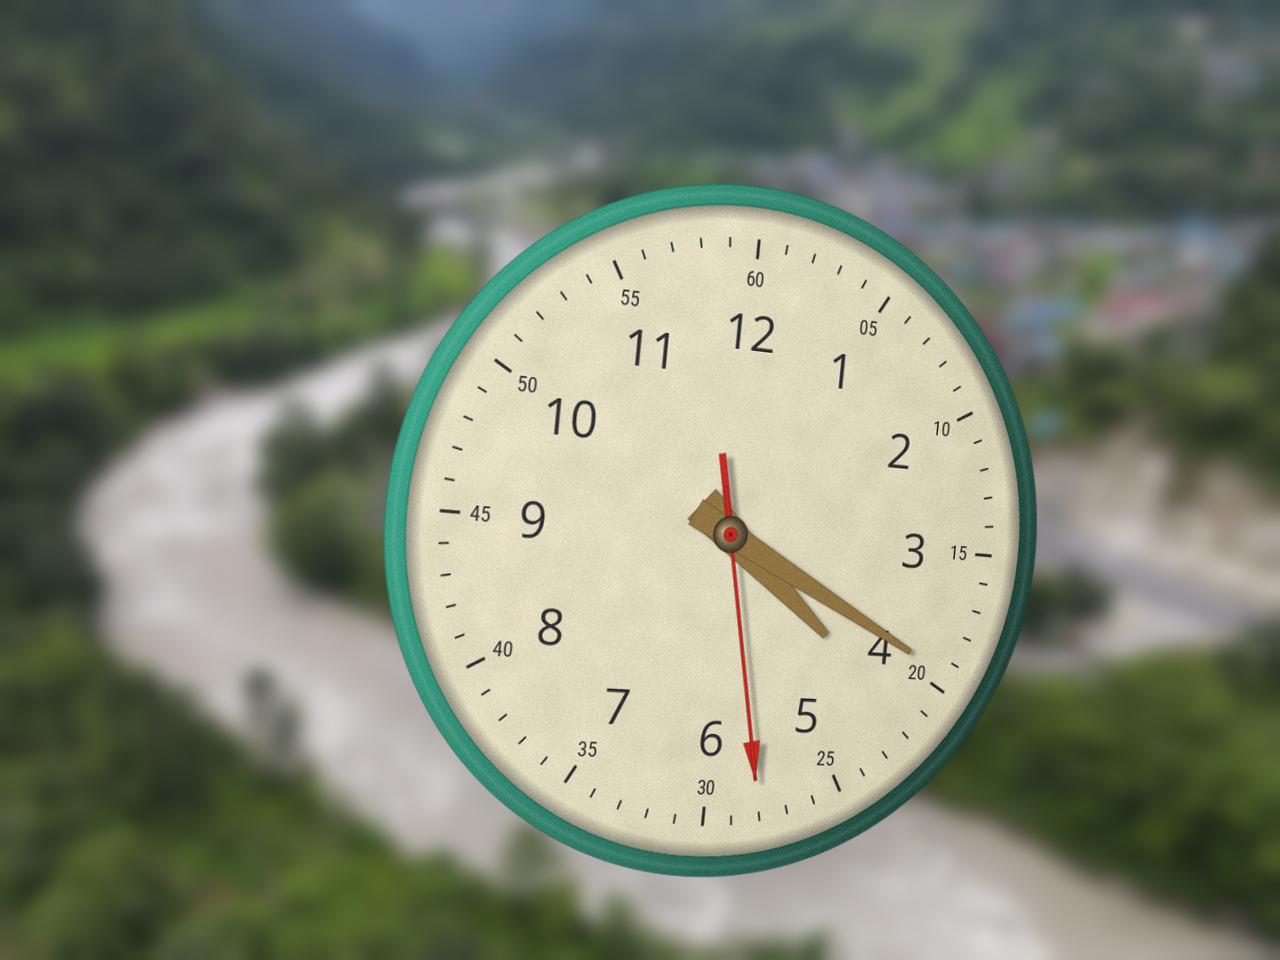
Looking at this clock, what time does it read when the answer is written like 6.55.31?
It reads 4.19.28
